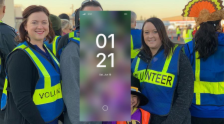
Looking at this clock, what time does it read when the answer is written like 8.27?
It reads 1.21
